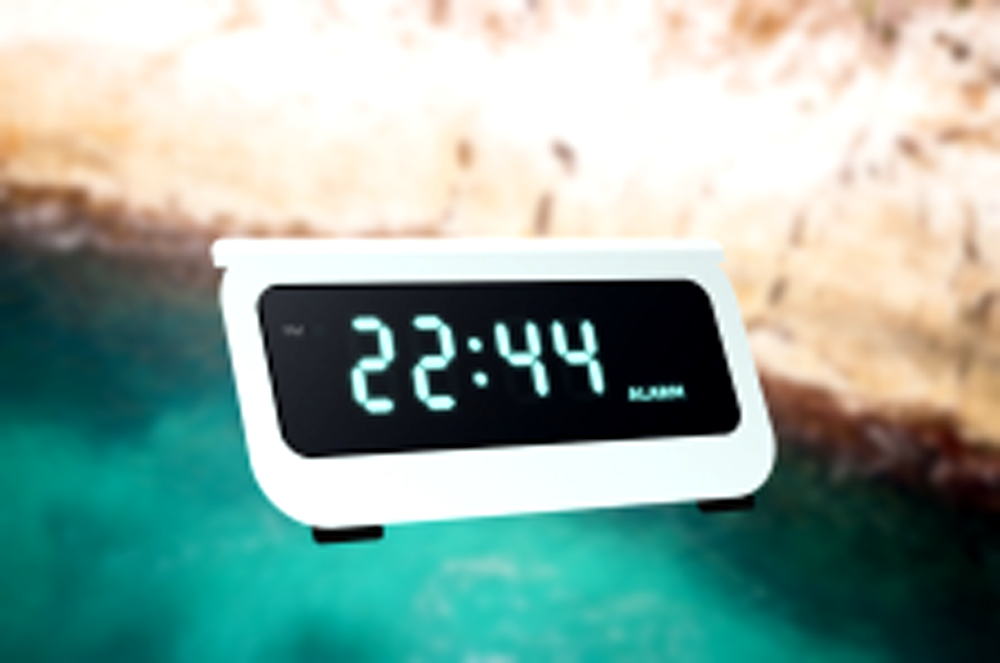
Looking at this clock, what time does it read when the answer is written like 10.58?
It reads 22.44
